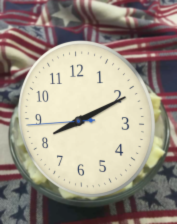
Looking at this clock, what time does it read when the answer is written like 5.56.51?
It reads 8.10.44
